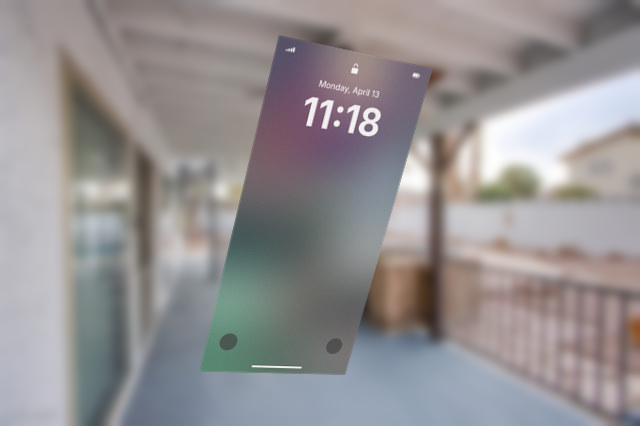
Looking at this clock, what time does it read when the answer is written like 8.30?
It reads 11.18
